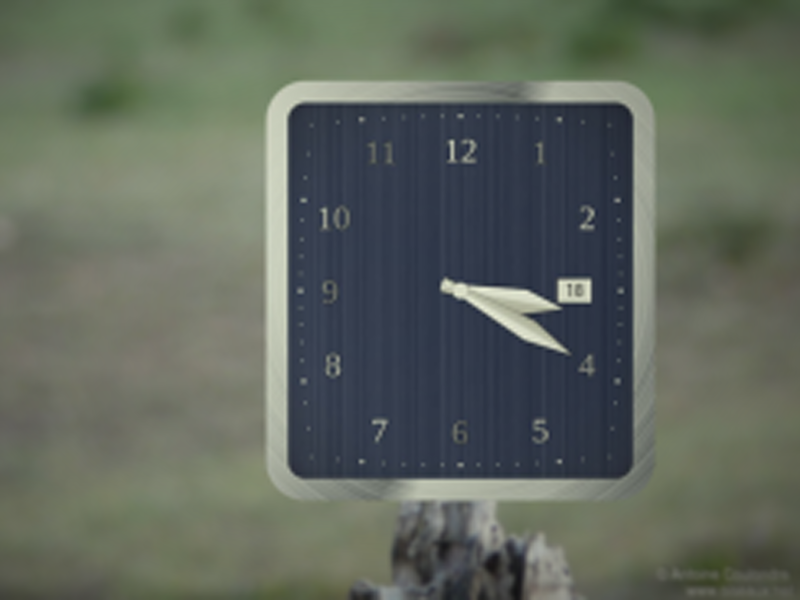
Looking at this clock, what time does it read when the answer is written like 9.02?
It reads 3.20
